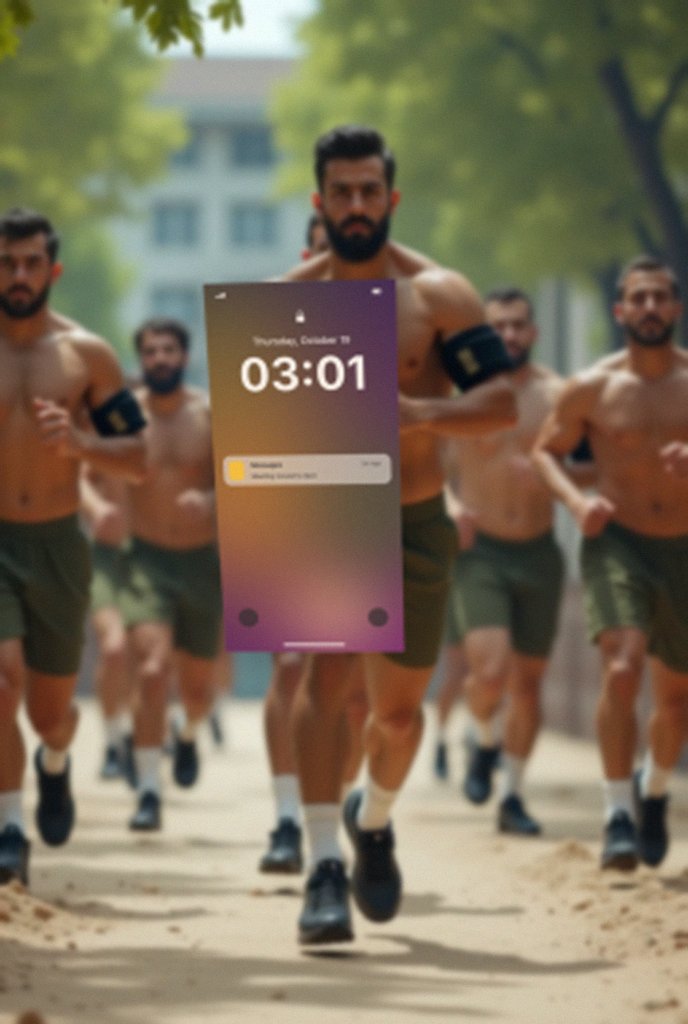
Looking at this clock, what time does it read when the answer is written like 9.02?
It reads 3.01
